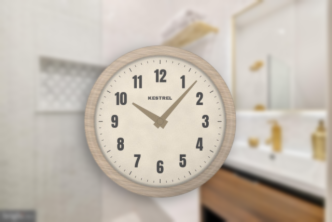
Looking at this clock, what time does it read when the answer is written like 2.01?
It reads 10.07
